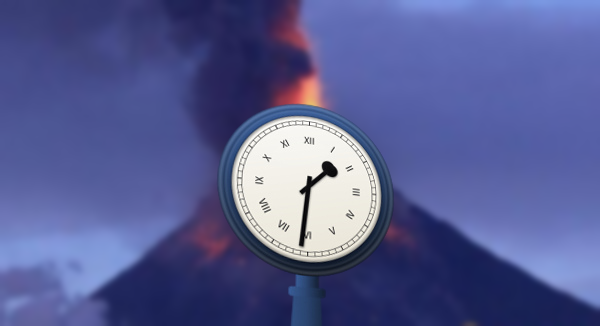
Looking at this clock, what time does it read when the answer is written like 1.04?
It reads 1.31
